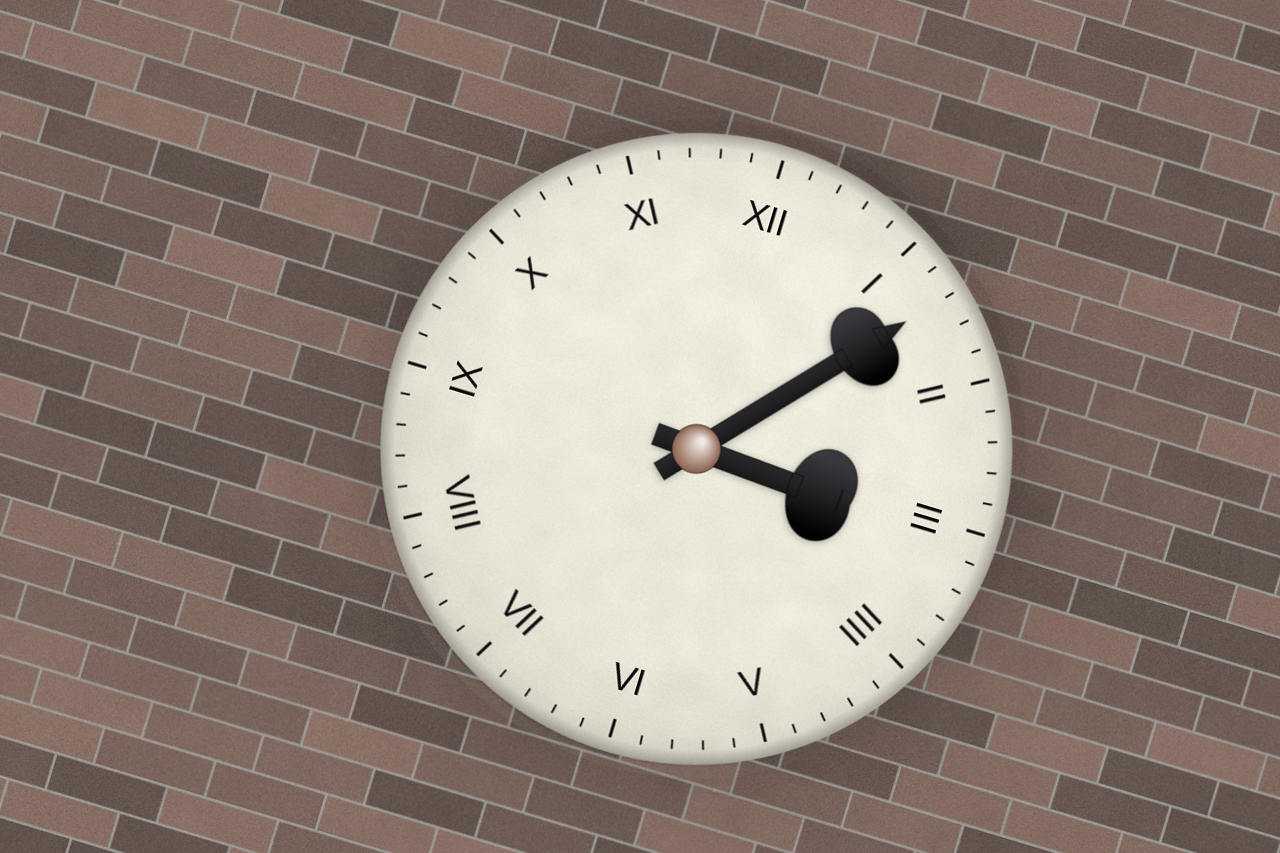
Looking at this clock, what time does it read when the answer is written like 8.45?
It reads 3.07
